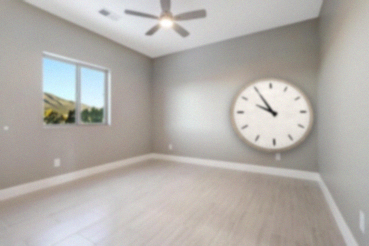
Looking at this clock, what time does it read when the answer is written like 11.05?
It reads 9.55
